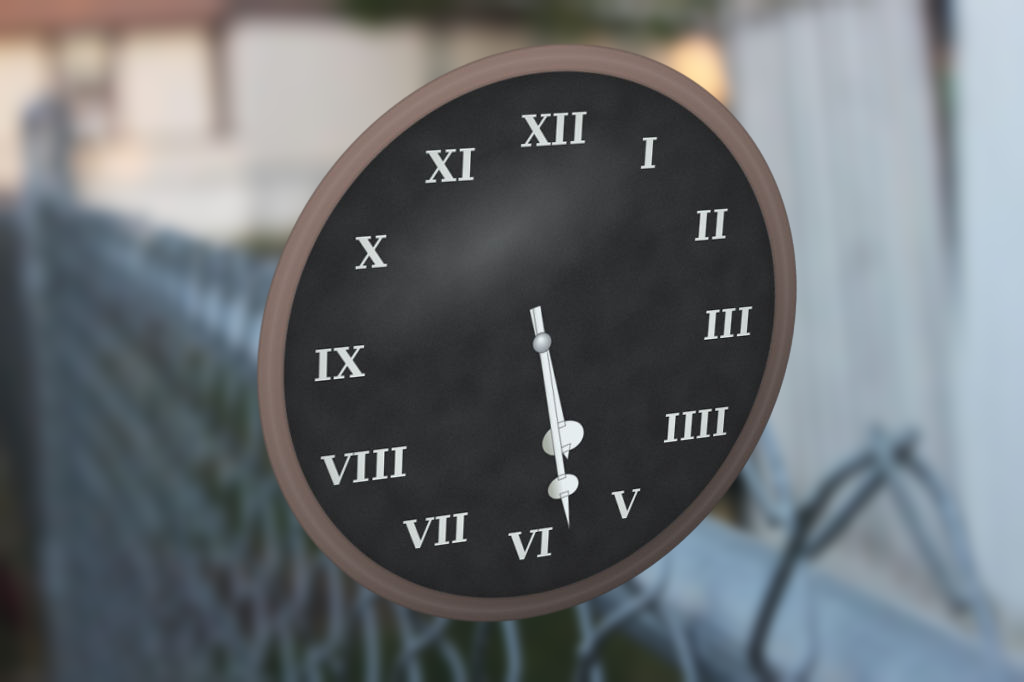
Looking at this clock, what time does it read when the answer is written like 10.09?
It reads 5.28
